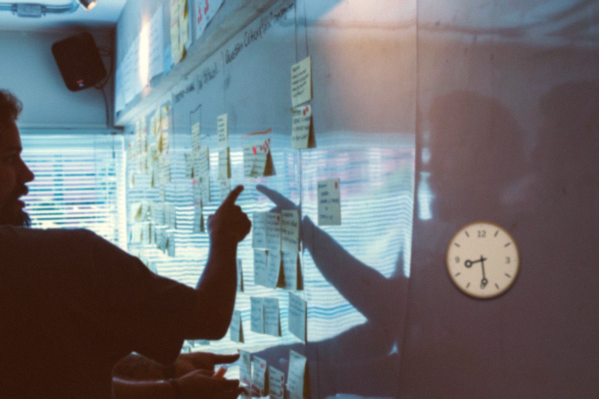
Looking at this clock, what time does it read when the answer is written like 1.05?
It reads 8.29
